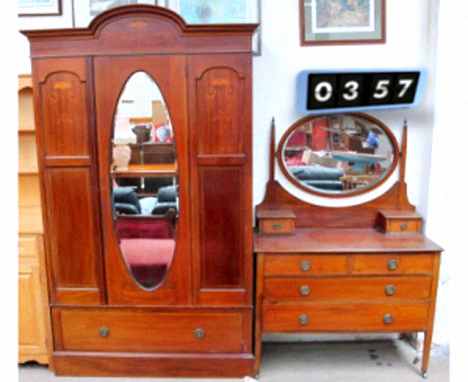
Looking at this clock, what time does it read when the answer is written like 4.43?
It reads 3.57
